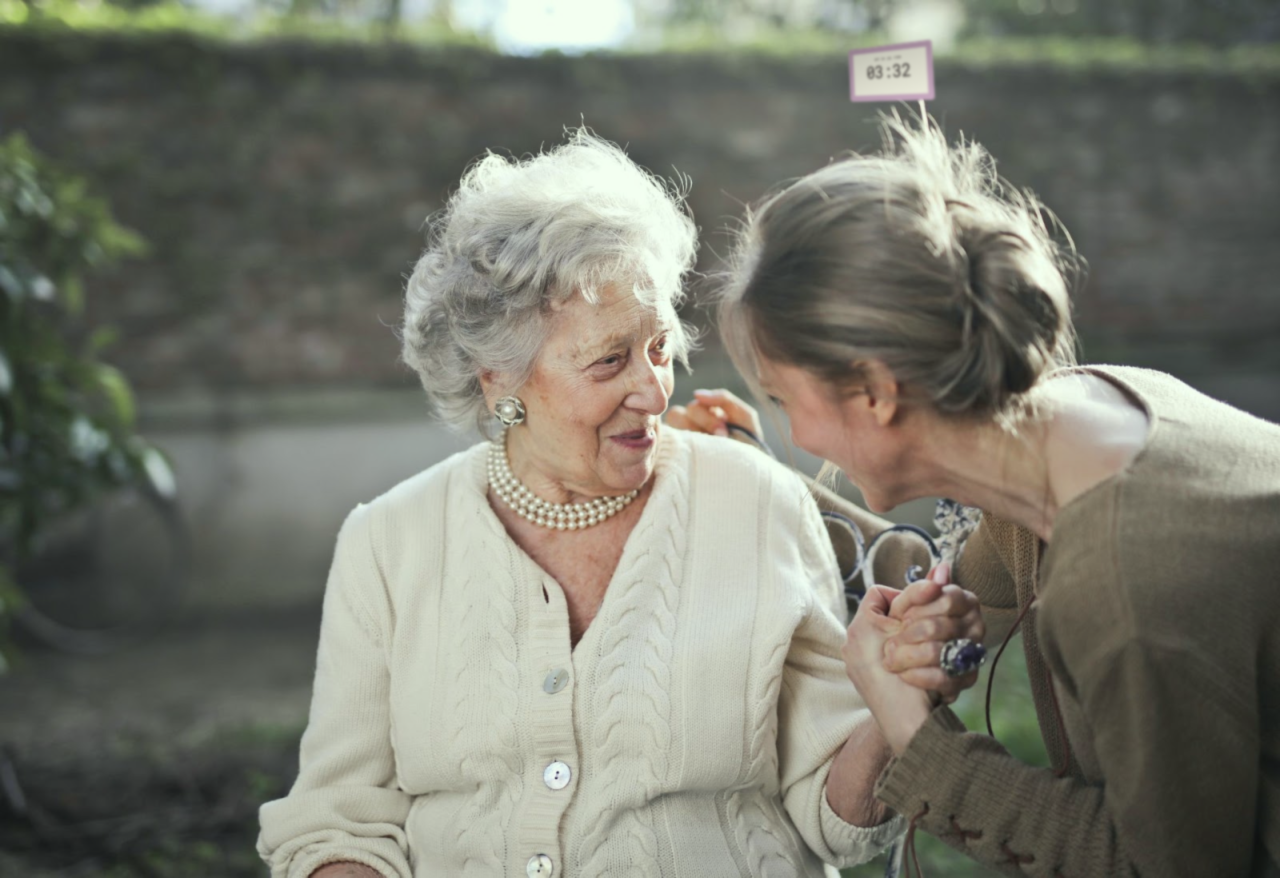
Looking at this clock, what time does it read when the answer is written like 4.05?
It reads 3.32
